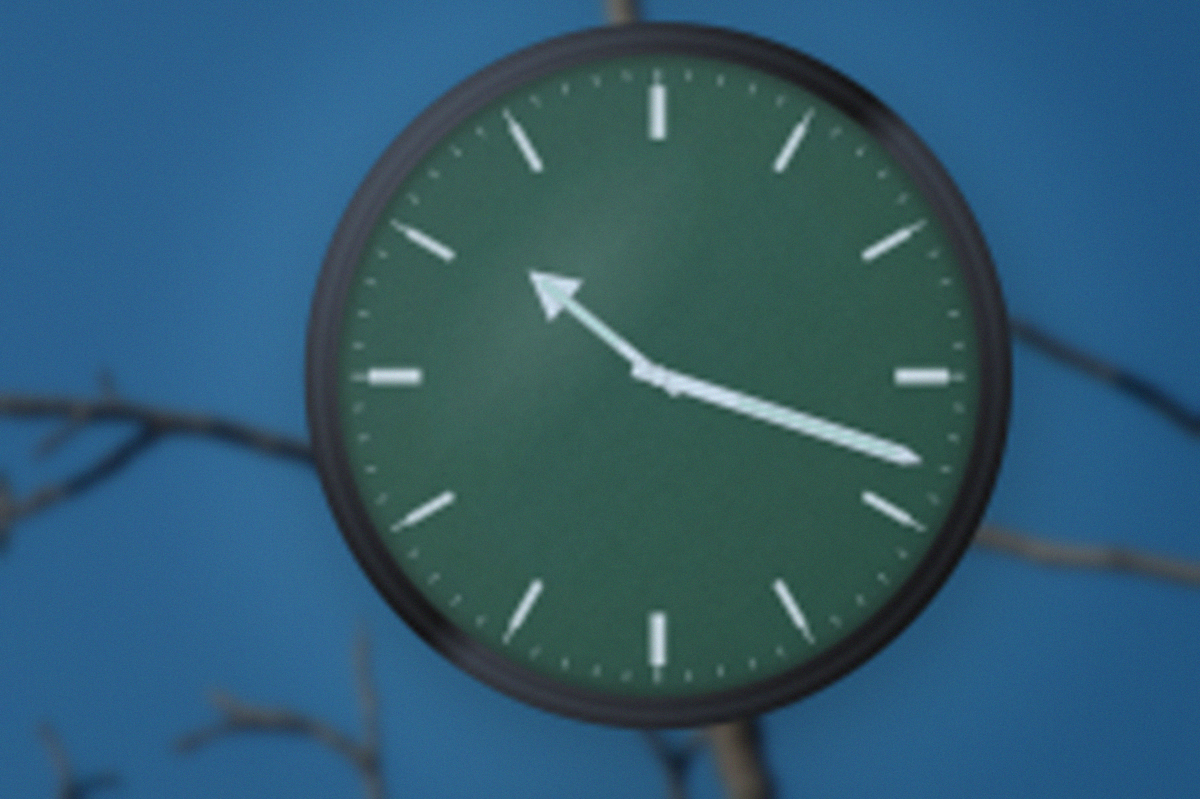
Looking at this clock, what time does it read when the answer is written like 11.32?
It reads 10.18
